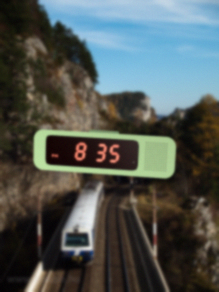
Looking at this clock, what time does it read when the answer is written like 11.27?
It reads 8.35
